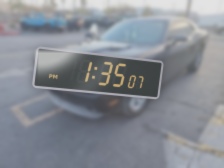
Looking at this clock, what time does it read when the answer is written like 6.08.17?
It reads 1.35.07
